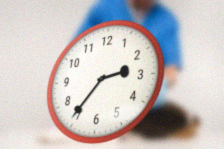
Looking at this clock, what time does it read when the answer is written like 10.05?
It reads 2.36
